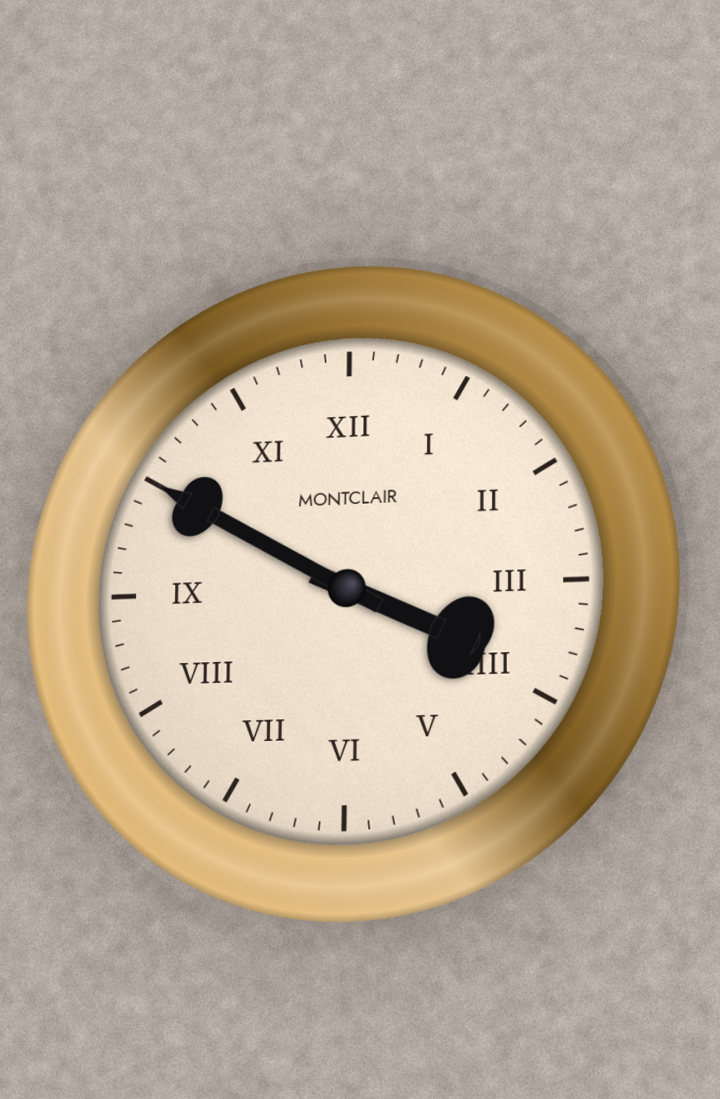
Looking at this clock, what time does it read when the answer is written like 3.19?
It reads 3.50
